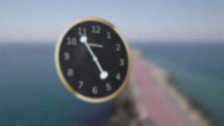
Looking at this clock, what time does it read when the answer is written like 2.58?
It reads 4.54
